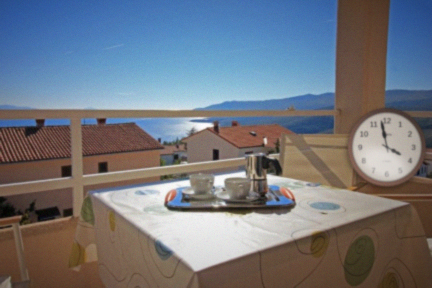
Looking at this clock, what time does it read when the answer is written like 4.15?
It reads 3.58
